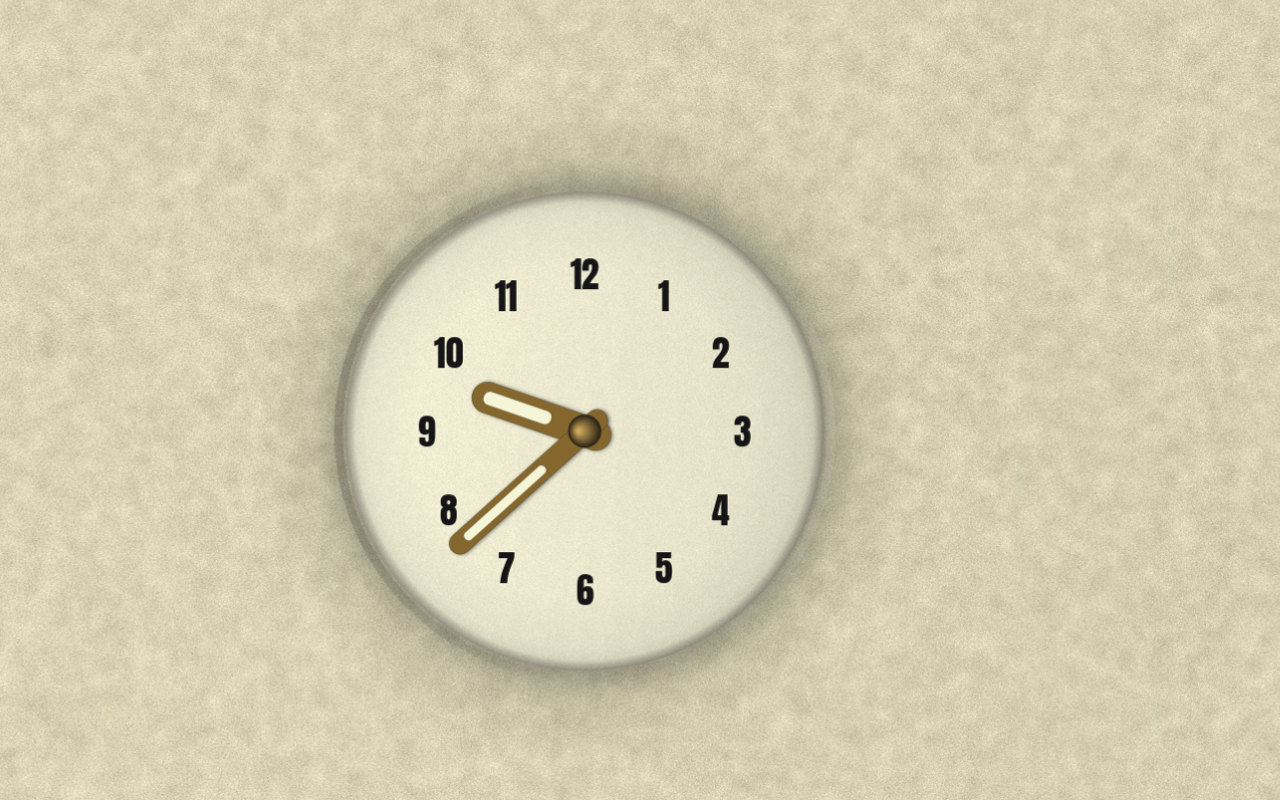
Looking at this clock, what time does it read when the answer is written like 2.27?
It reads 9.38
